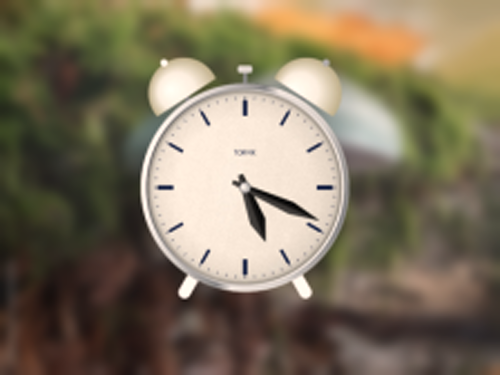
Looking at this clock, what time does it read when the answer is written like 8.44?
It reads 5.19
